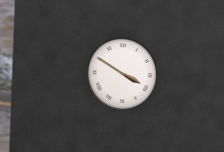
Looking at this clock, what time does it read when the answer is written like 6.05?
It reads 3.50
